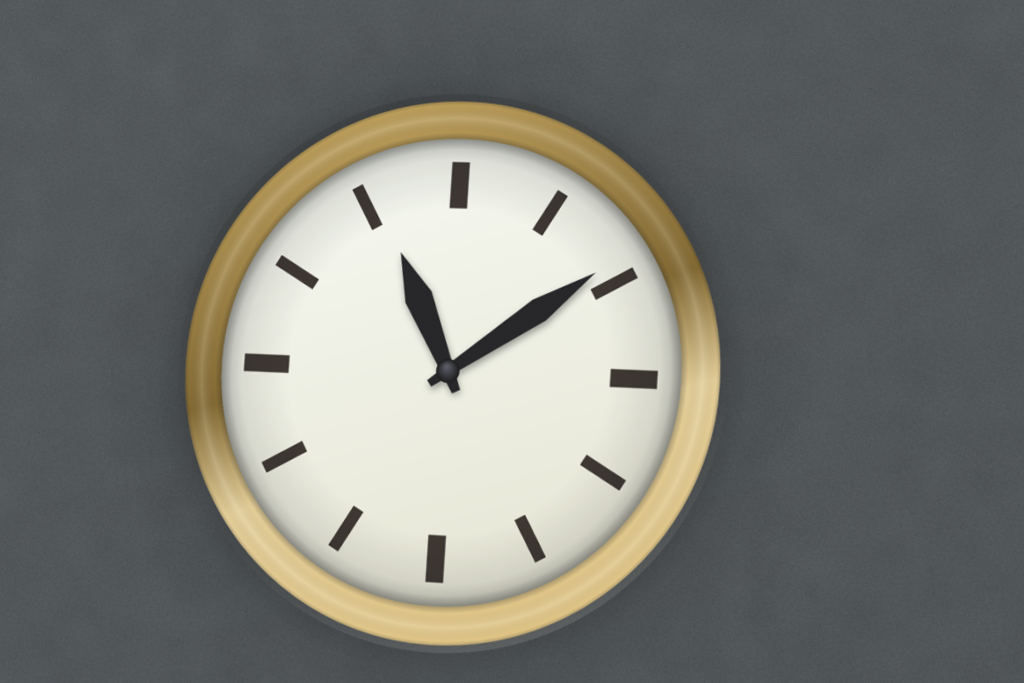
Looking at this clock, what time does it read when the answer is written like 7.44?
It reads 11.09
